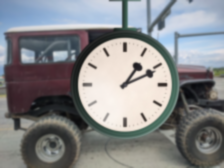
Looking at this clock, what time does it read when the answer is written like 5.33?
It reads 1.11
